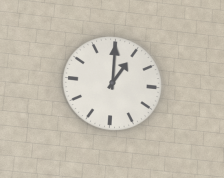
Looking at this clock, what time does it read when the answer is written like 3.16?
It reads 1.00
